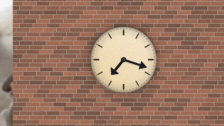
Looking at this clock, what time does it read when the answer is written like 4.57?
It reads 7.18
